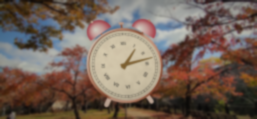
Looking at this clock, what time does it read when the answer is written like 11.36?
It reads 1.13
